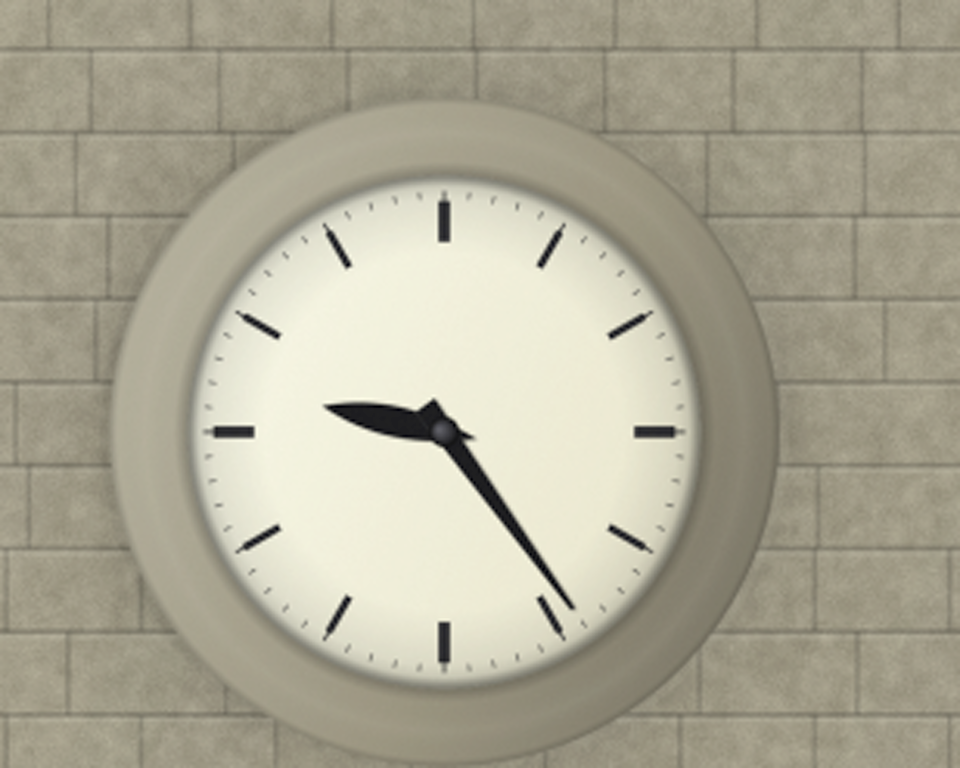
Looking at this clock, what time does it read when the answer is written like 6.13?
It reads 9.24
